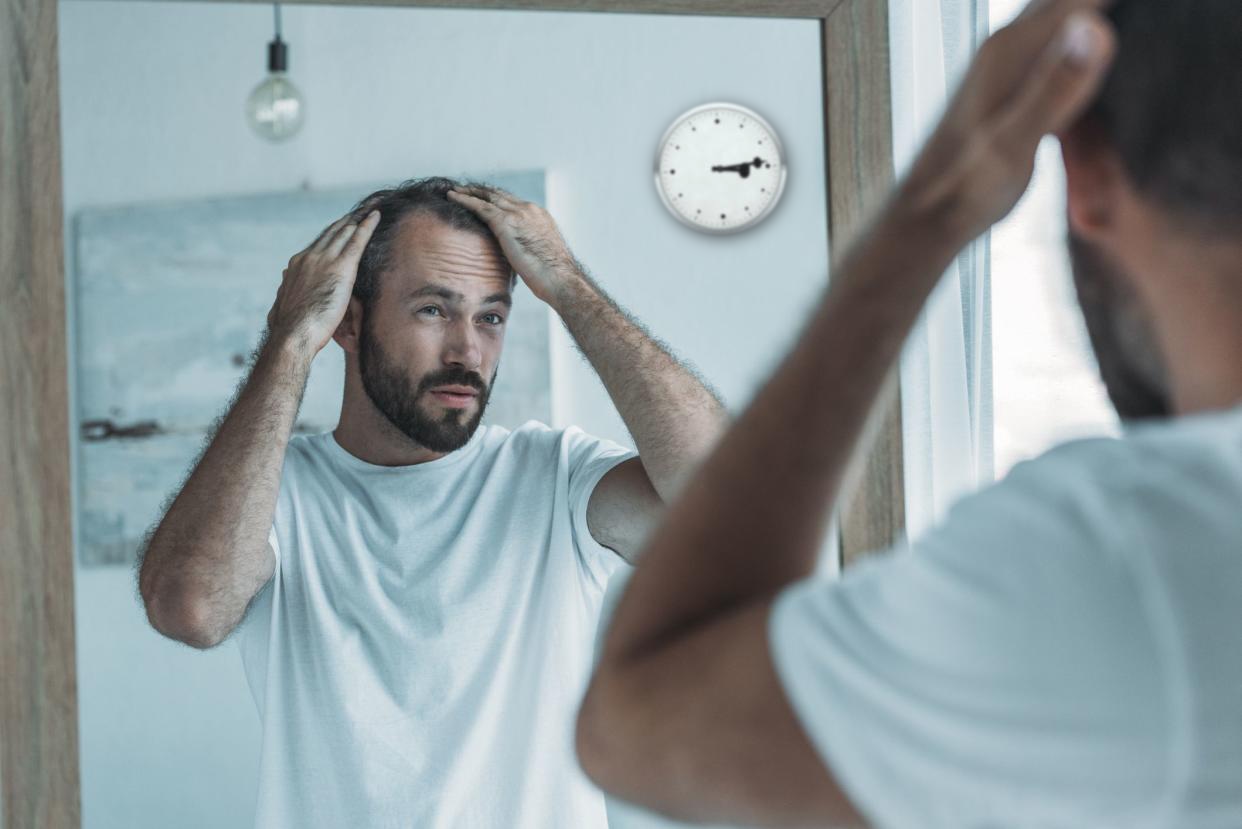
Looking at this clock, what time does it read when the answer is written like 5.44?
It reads 3.14
